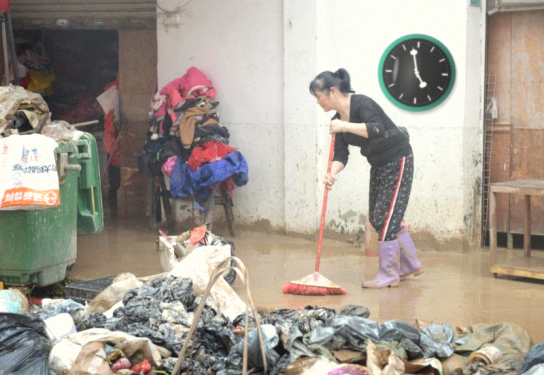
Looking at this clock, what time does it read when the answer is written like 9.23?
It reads 4.58
